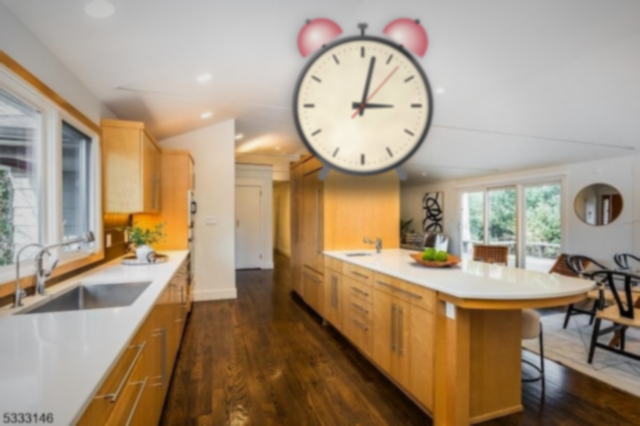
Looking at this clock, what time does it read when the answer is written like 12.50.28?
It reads 3.02.07
